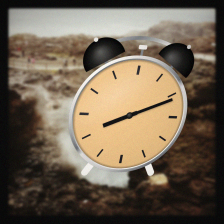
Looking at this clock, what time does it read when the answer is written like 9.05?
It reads 8.11
